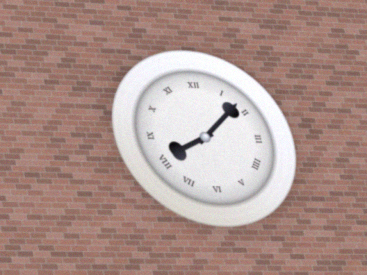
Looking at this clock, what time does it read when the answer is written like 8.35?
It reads 8.08
